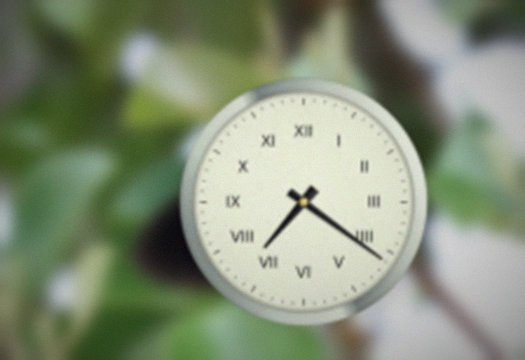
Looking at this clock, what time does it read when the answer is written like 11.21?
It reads 7.21
